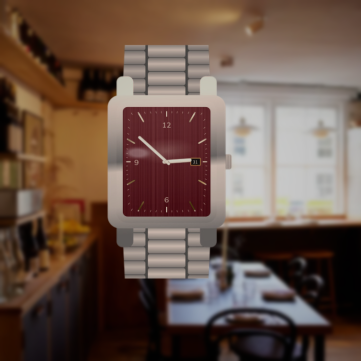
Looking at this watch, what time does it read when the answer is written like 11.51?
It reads 2.52
